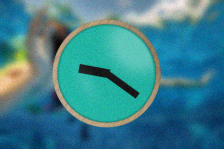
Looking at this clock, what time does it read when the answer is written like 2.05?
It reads 9.21
